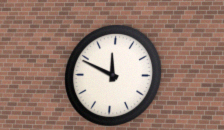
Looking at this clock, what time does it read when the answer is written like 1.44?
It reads 11.49
